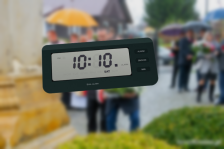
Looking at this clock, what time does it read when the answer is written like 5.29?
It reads 10.10
